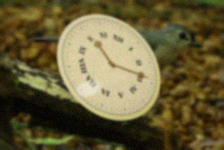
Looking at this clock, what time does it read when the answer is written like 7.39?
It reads 10.14
